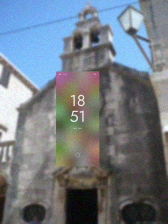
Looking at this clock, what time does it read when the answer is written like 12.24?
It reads 18.51
